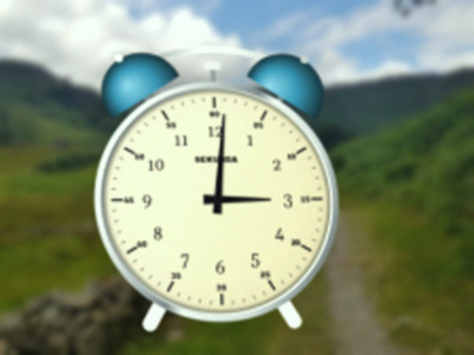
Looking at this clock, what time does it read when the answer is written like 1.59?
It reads 3.01
